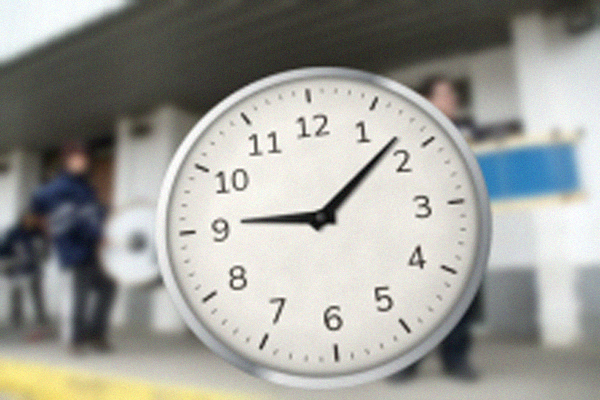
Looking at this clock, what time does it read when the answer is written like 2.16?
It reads 9.08
